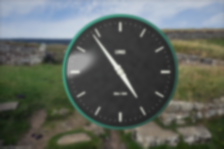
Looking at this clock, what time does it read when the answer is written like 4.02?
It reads 4.54
